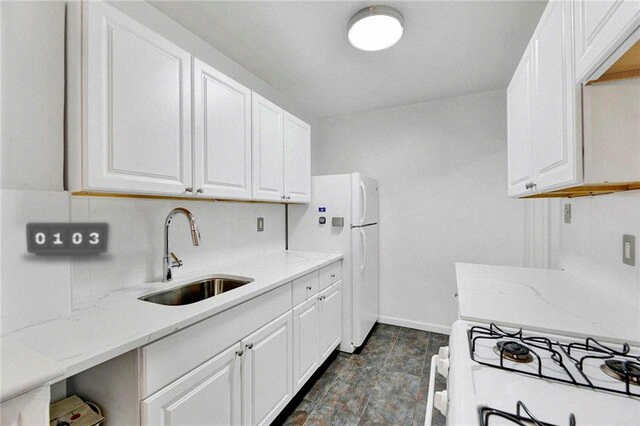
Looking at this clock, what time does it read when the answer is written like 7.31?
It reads 1.03
